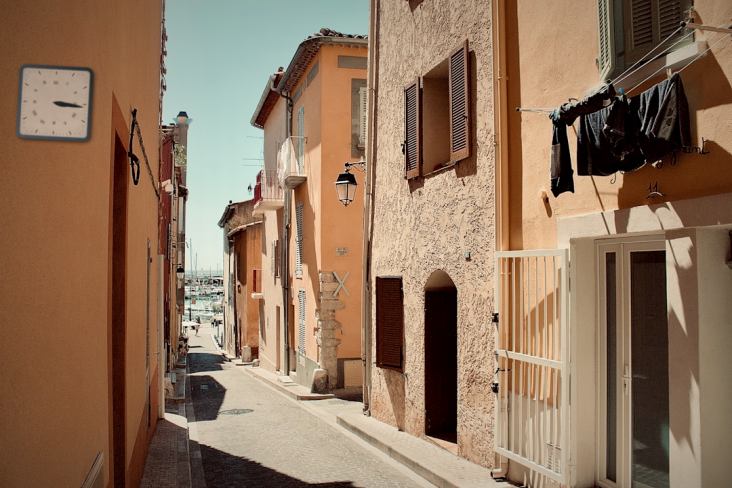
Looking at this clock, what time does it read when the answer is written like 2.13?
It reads 3.16
